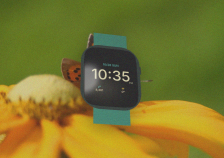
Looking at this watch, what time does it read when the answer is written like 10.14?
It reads 10.35
